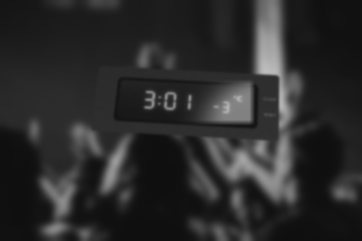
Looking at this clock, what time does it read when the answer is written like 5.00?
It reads 3.01
